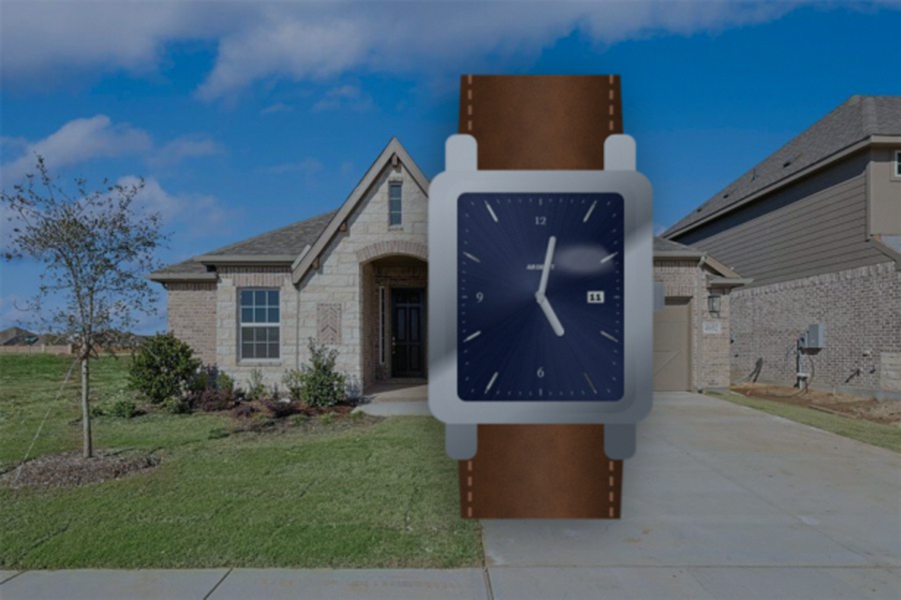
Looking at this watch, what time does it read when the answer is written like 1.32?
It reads 5.02
